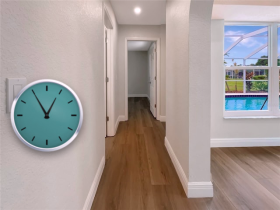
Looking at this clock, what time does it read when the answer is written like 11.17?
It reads 12.55
